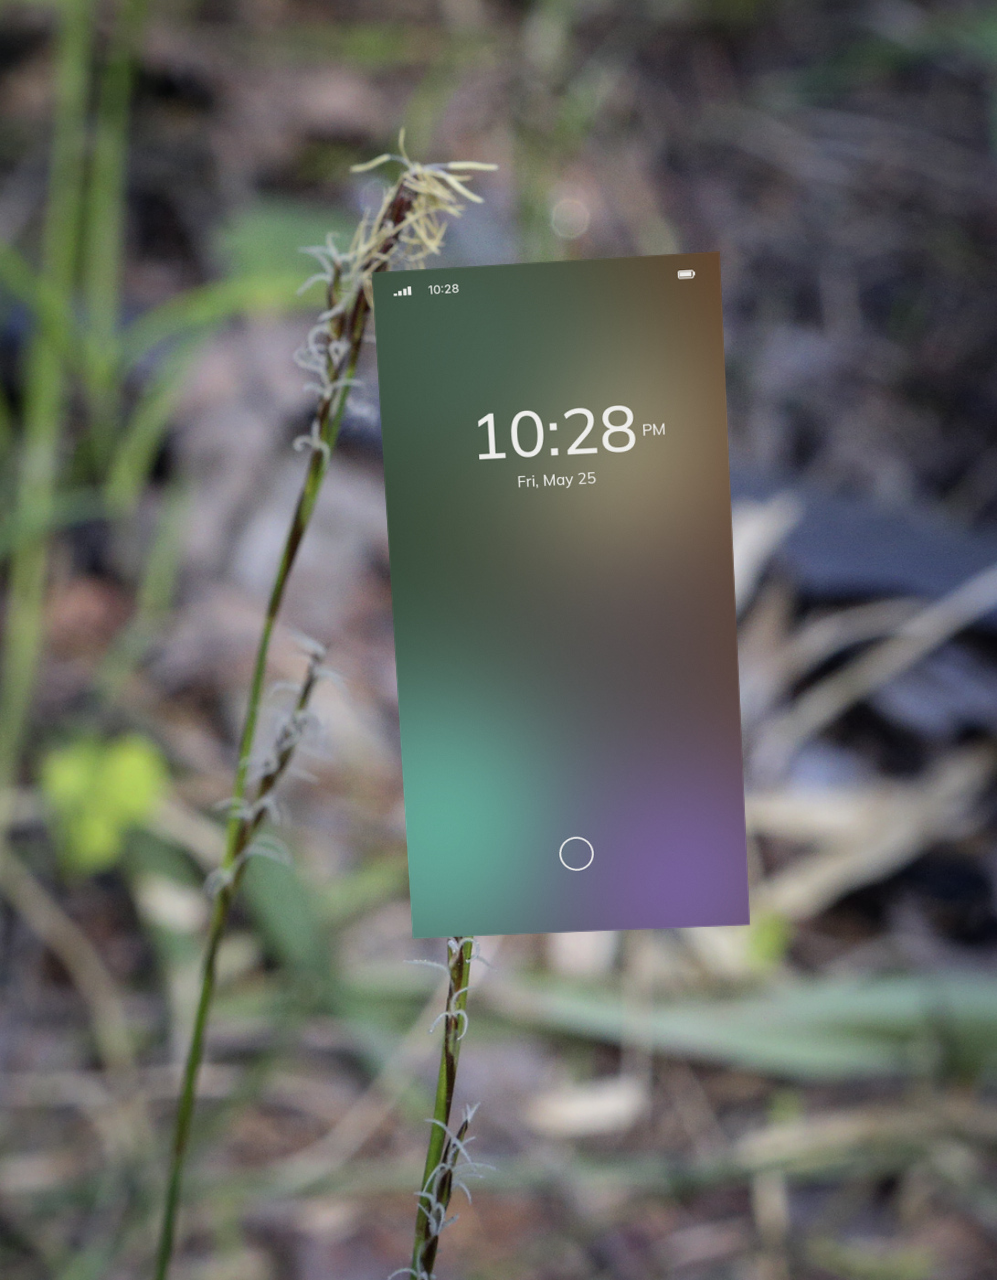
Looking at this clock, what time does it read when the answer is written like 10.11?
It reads 10.28
